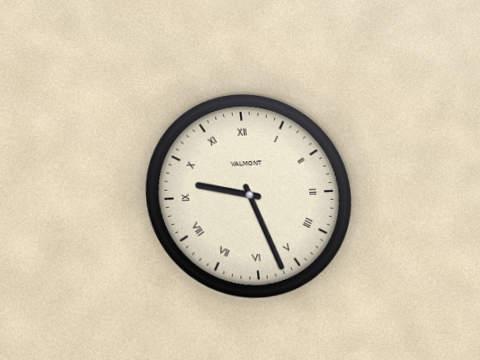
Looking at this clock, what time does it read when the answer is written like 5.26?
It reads 9.27
